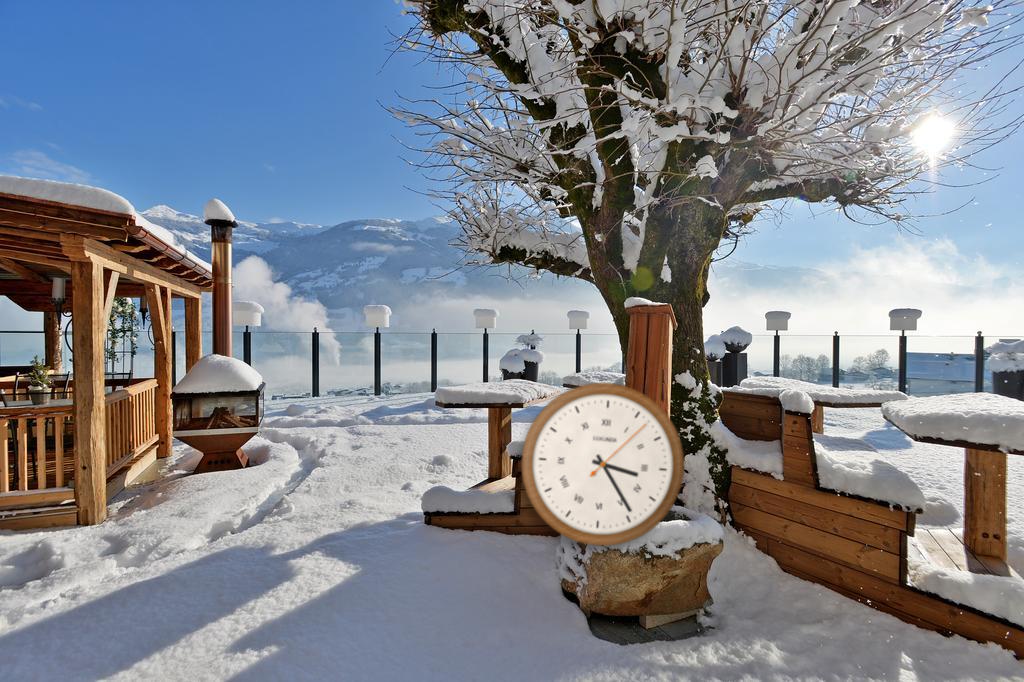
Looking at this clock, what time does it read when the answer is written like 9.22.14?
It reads 3.24.07
